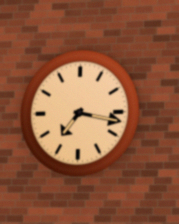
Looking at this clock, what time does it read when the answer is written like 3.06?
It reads 7.17
